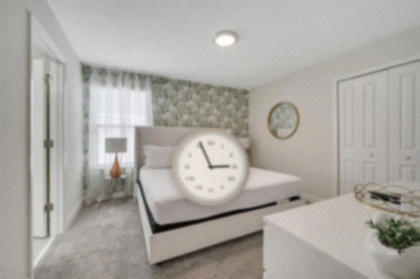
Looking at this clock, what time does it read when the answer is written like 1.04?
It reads 2.56
